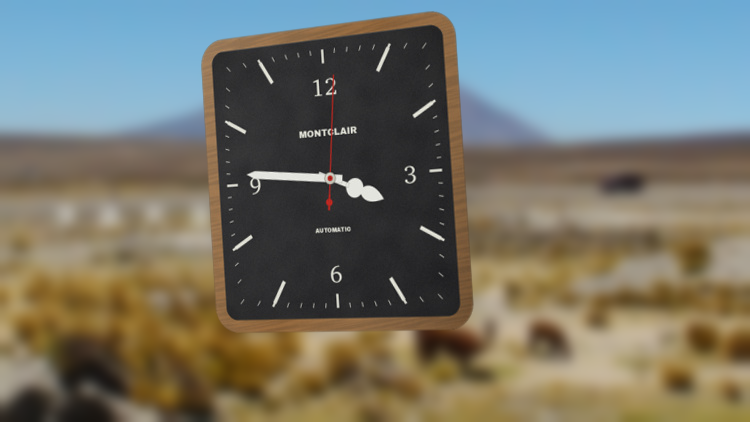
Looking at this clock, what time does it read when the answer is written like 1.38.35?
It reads 3.46.01
